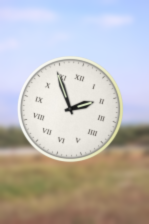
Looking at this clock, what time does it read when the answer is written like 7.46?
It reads 1.54
